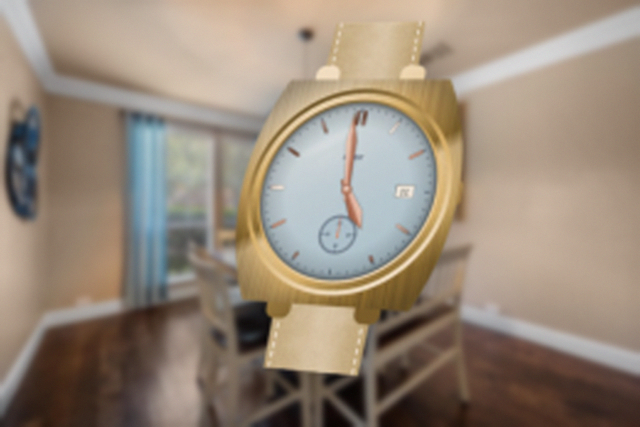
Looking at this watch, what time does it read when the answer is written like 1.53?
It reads 4.59
